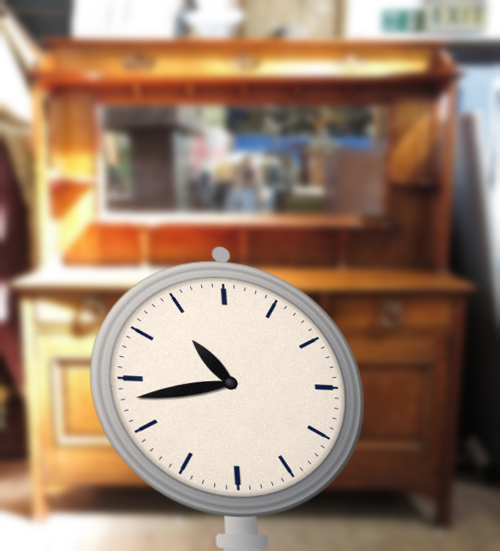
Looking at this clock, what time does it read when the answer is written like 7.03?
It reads 10.43
